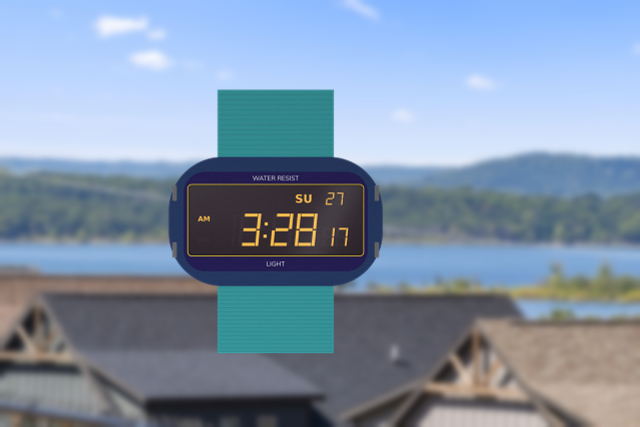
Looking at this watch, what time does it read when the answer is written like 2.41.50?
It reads 3.28.17
